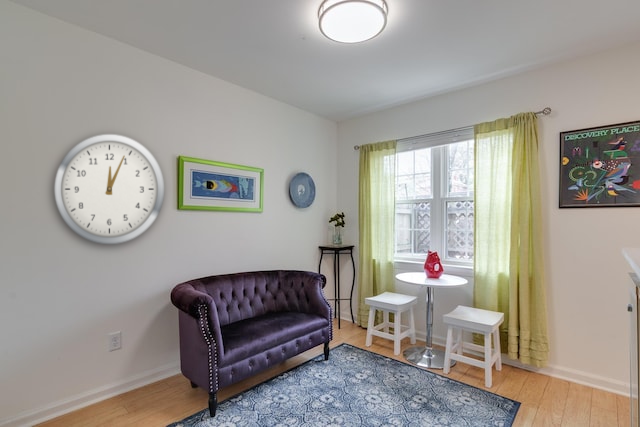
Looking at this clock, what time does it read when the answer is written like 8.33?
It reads 12.04
